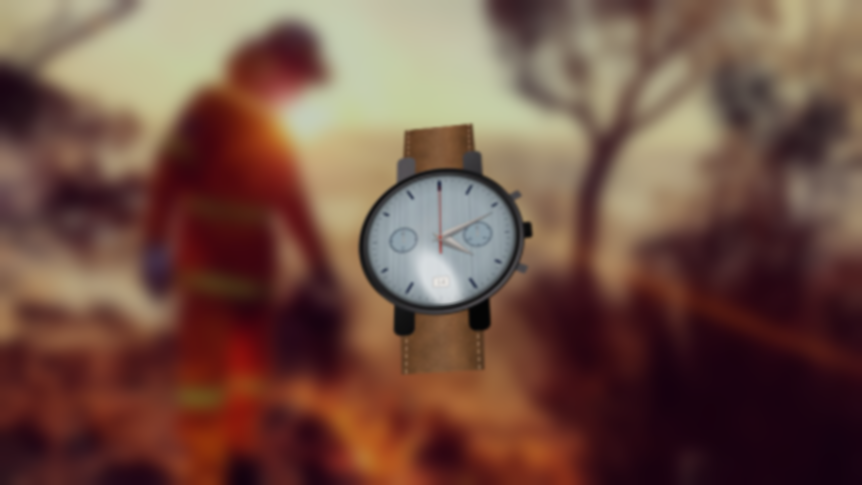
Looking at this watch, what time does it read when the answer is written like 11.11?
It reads 4.11
